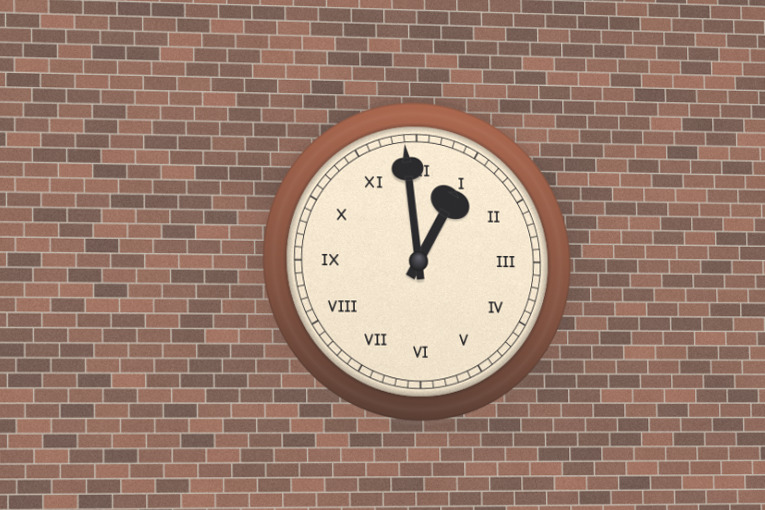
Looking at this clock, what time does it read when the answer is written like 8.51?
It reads 12.59
